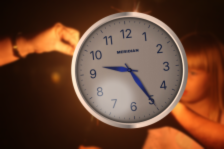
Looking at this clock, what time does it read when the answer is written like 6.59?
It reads 9.25
